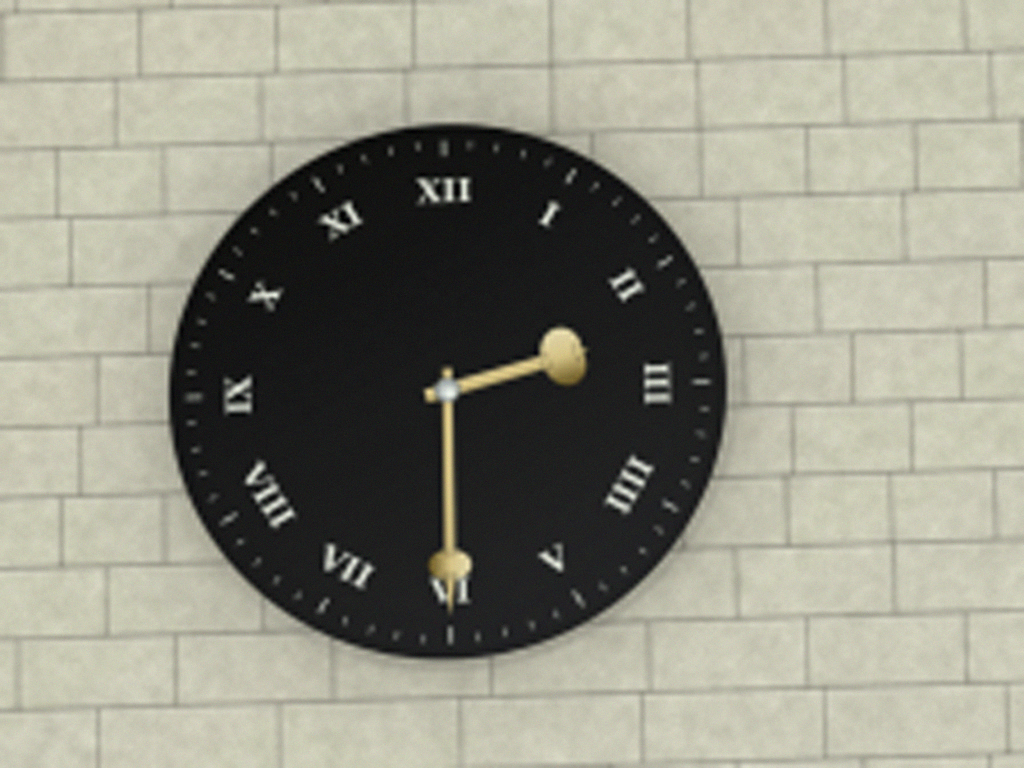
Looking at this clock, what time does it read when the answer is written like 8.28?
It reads 2.30
